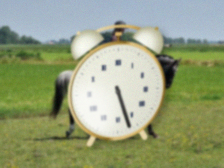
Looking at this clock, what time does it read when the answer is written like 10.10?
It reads 5.27
